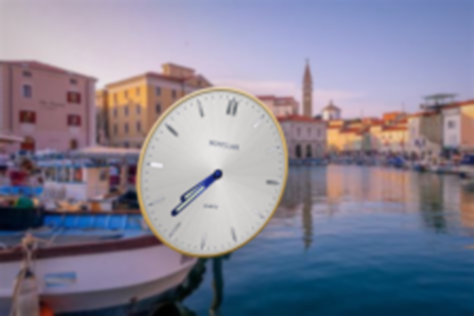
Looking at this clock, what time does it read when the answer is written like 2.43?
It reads 7.37
